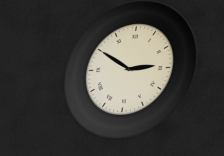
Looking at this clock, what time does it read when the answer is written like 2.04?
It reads 2.50
